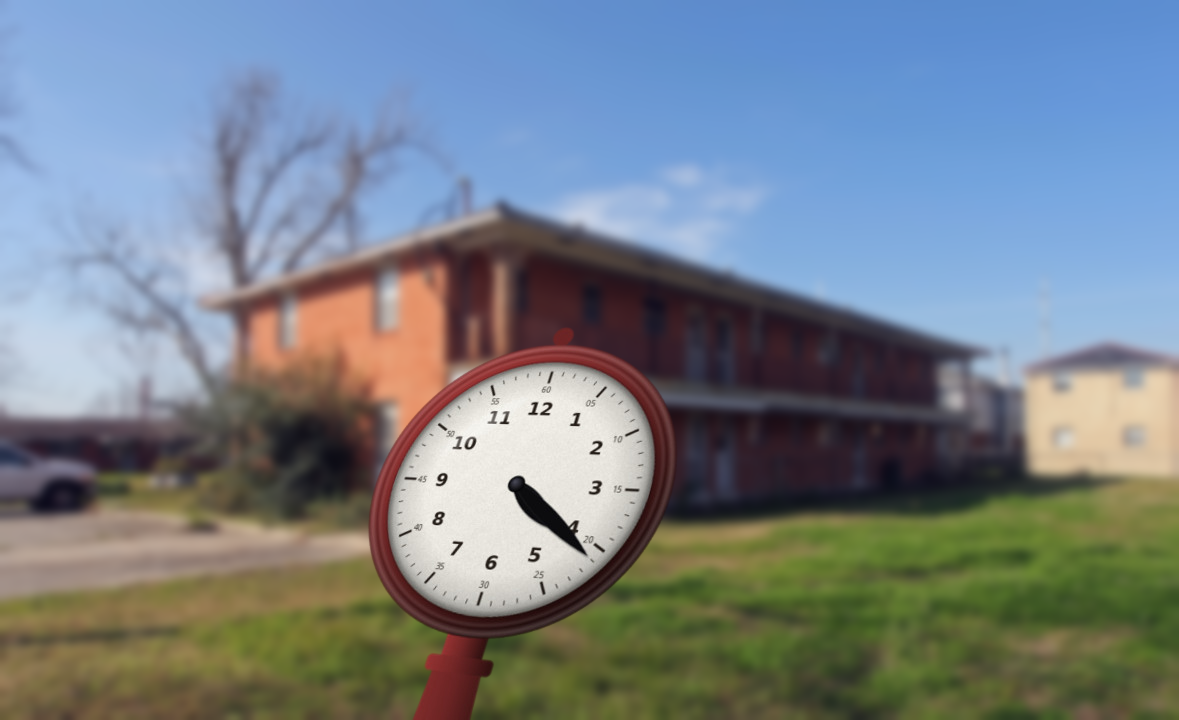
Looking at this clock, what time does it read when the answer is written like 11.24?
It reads 4.21
